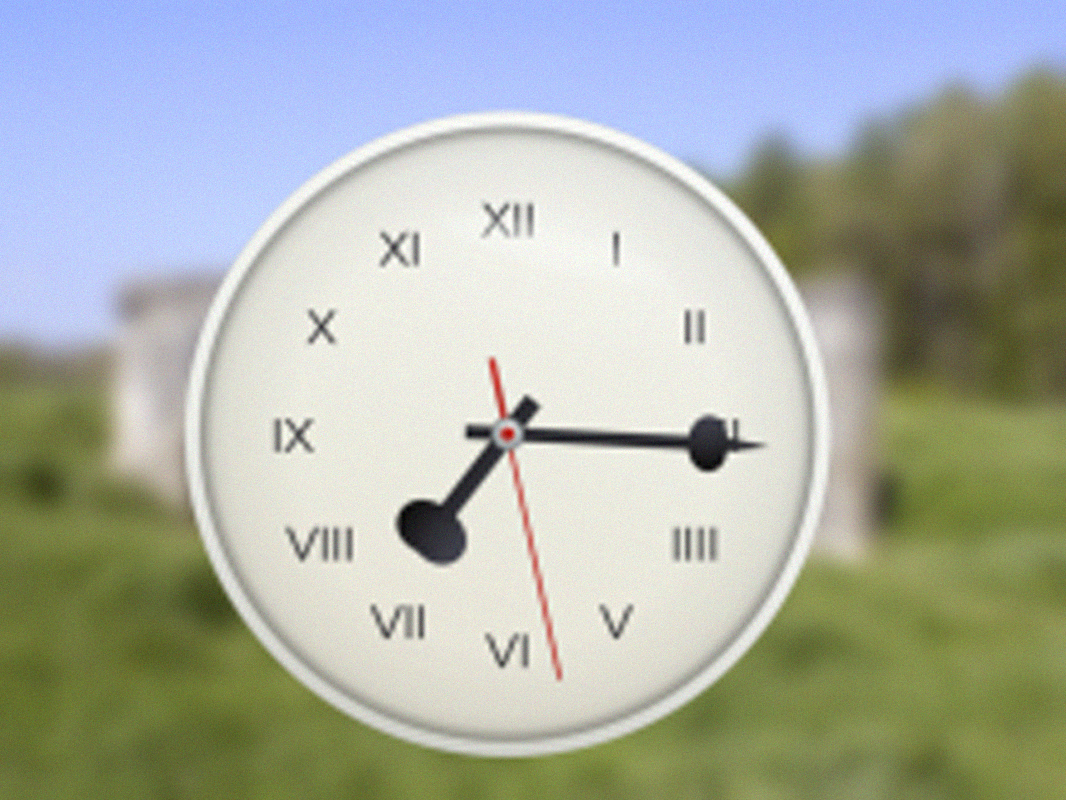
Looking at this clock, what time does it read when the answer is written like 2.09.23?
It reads 7.15.28
